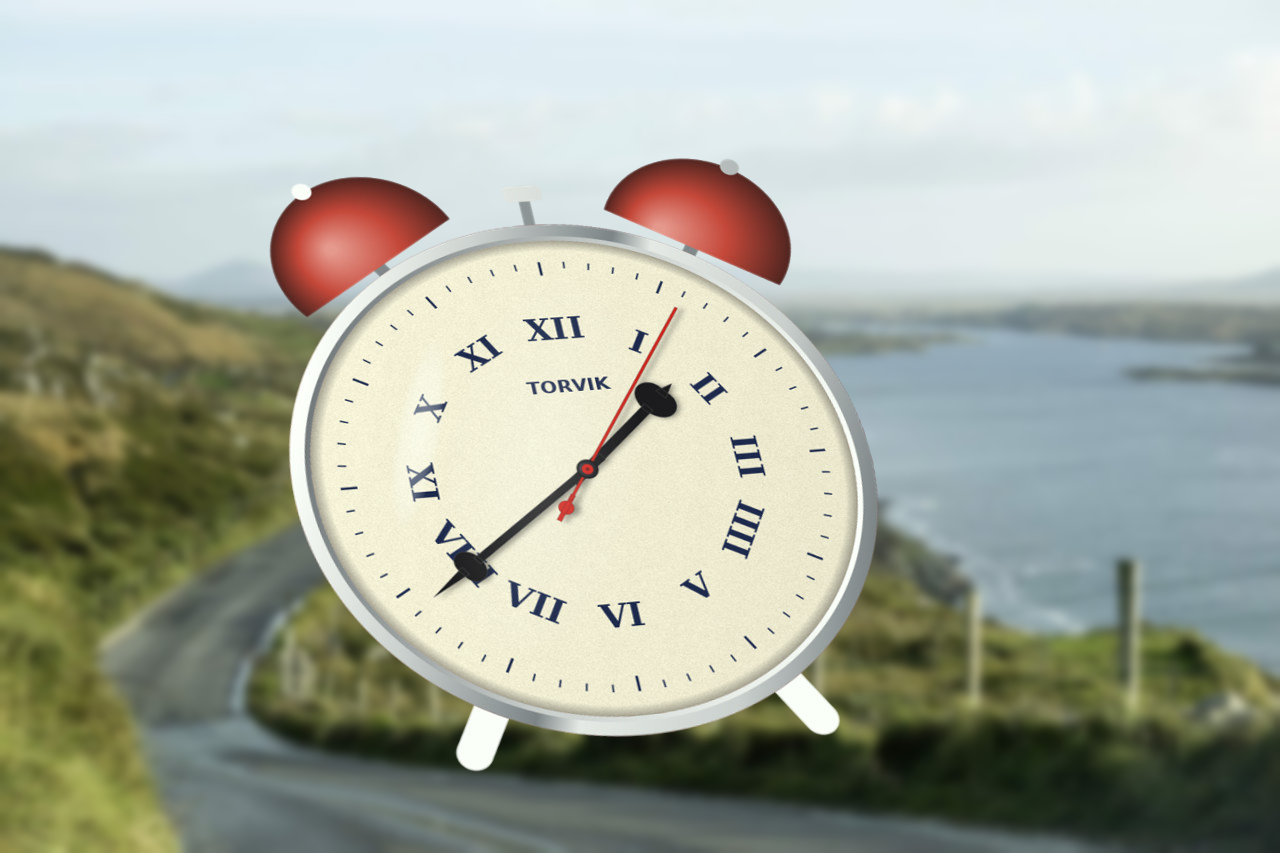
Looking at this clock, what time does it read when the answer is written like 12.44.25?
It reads 1.39.06
